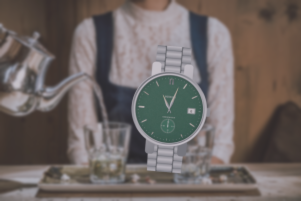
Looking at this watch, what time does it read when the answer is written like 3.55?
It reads 11.03
